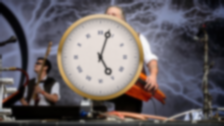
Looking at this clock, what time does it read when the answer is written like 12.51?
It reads 5.03
